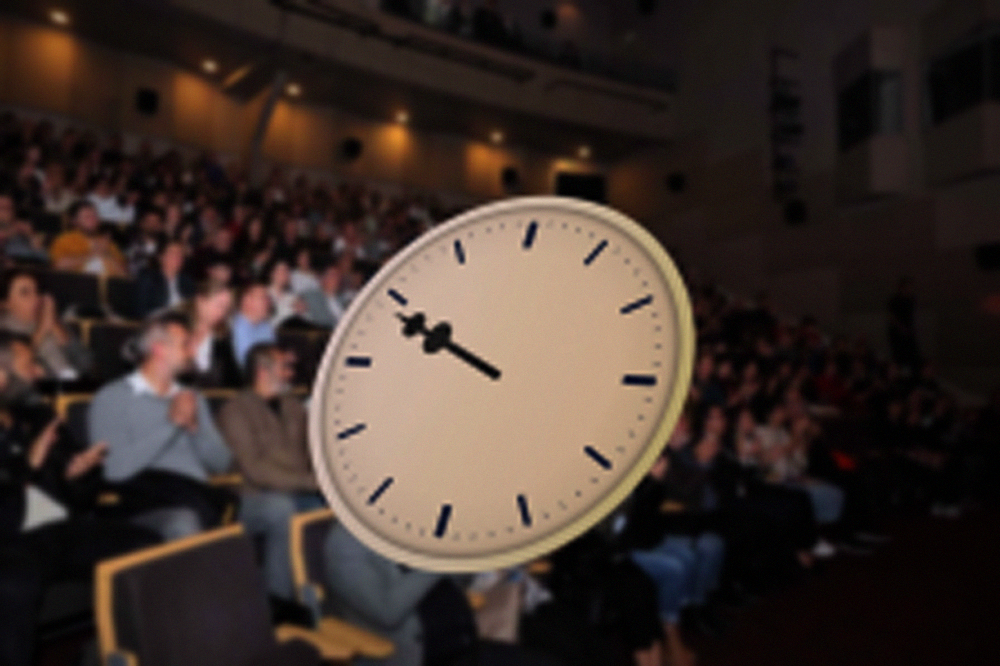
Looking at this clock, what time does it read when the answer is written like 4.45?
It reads 9.49
